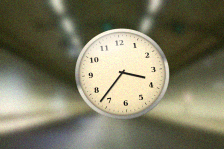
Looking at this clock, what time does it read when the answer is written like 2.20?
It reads 3.37
